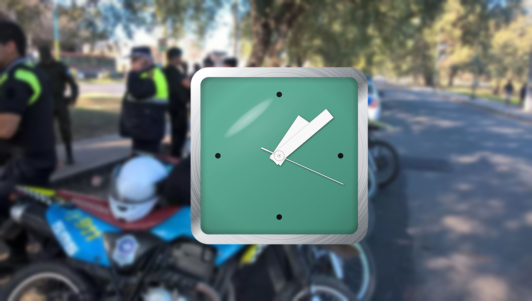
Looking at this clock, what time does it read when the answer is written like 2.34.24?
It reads 1.08.19
